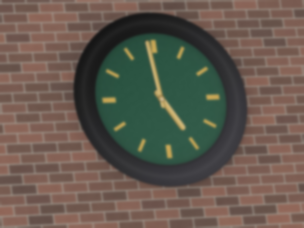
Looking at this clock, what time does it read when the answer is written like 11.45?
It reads 4.59
